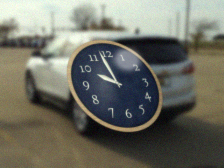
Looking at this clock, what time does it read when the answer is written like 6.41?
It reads 9.58
